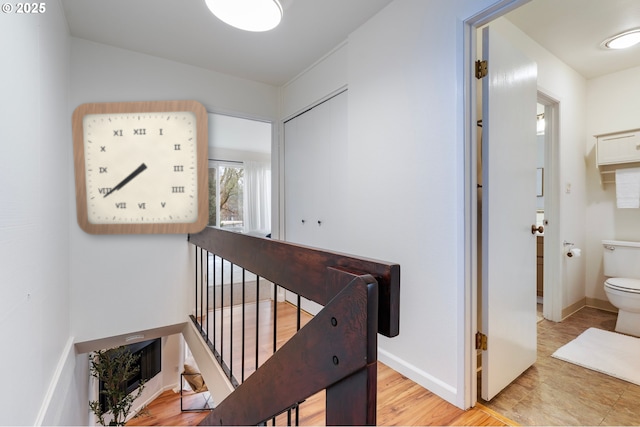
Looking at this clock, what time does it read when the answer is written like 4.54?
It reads 7.39
